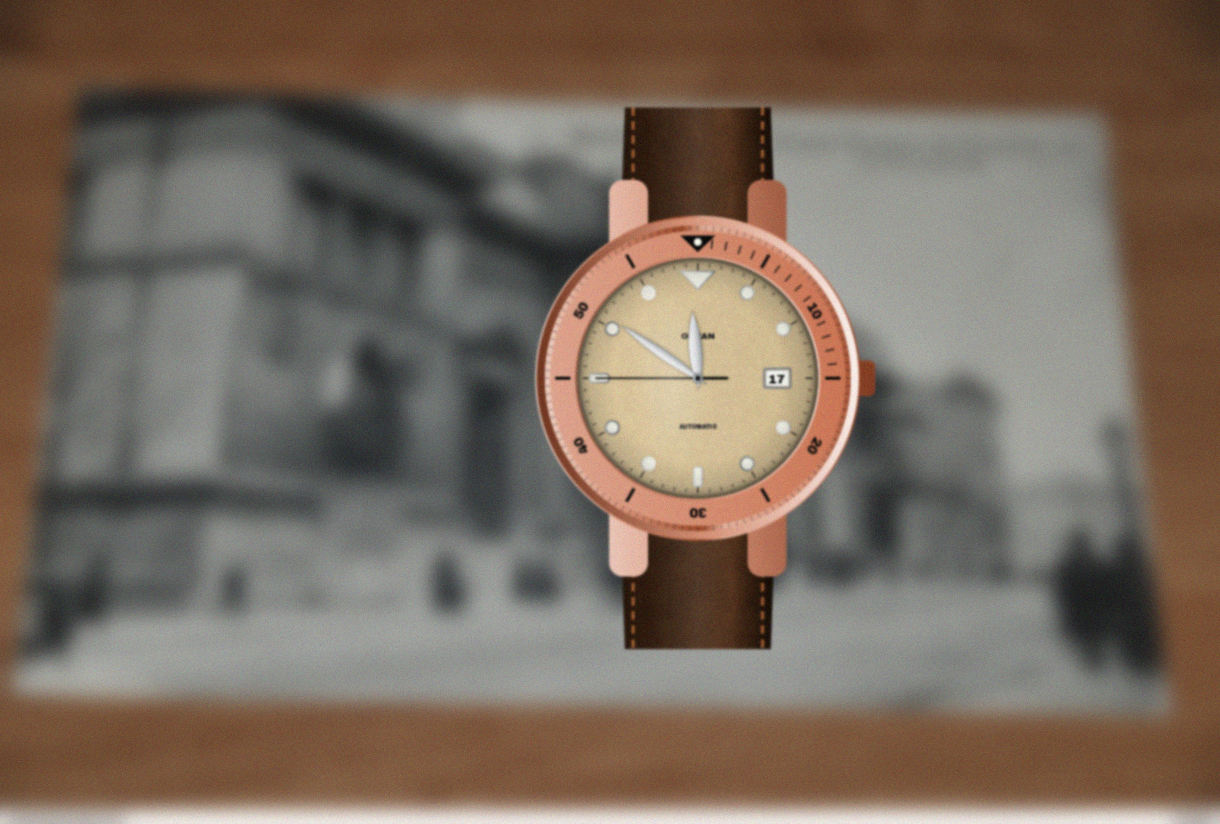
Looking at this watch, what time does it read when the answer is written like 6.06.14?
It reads 11.50.45
